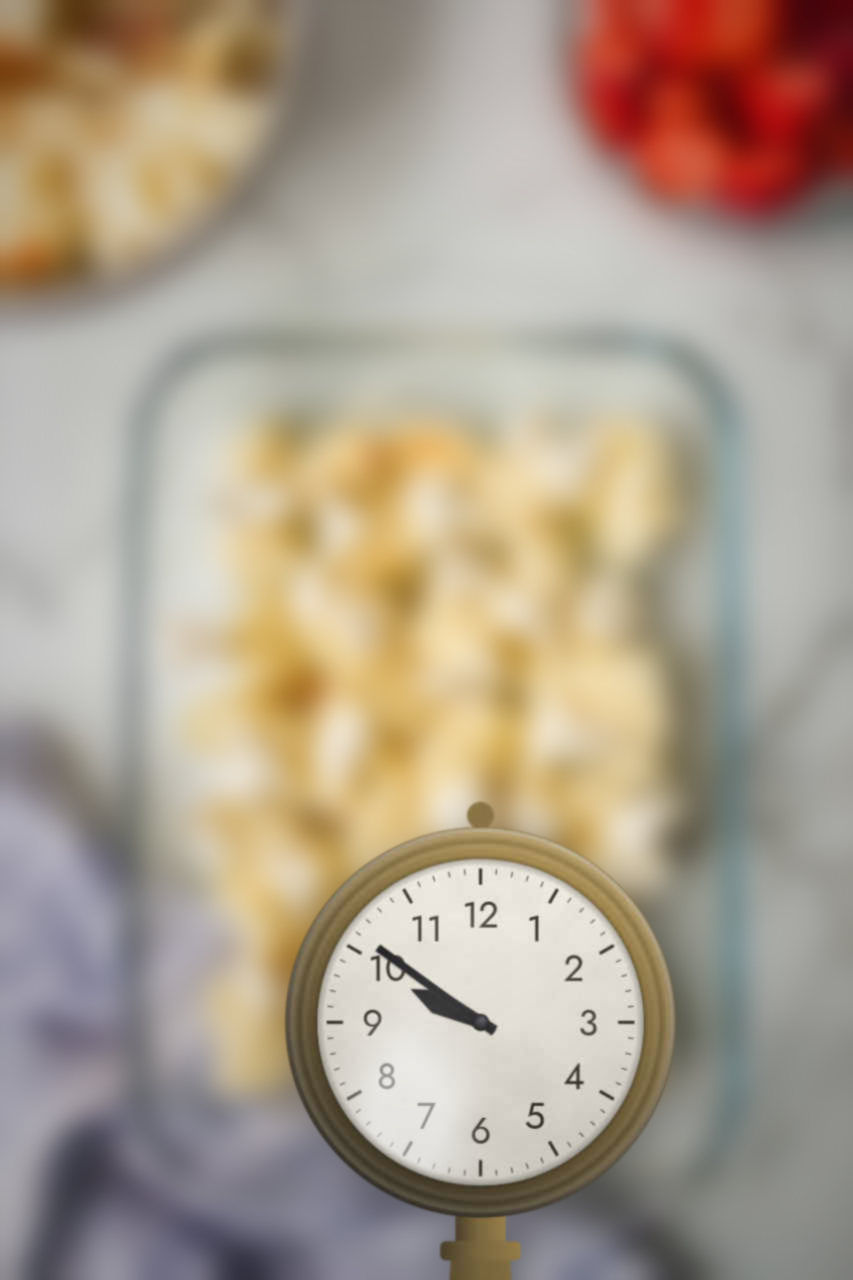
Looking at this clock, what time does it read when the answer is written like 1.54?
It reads 9.51
